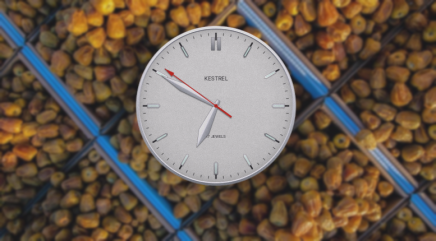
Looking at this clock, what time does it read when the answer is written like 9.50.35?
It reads 6.49.51
